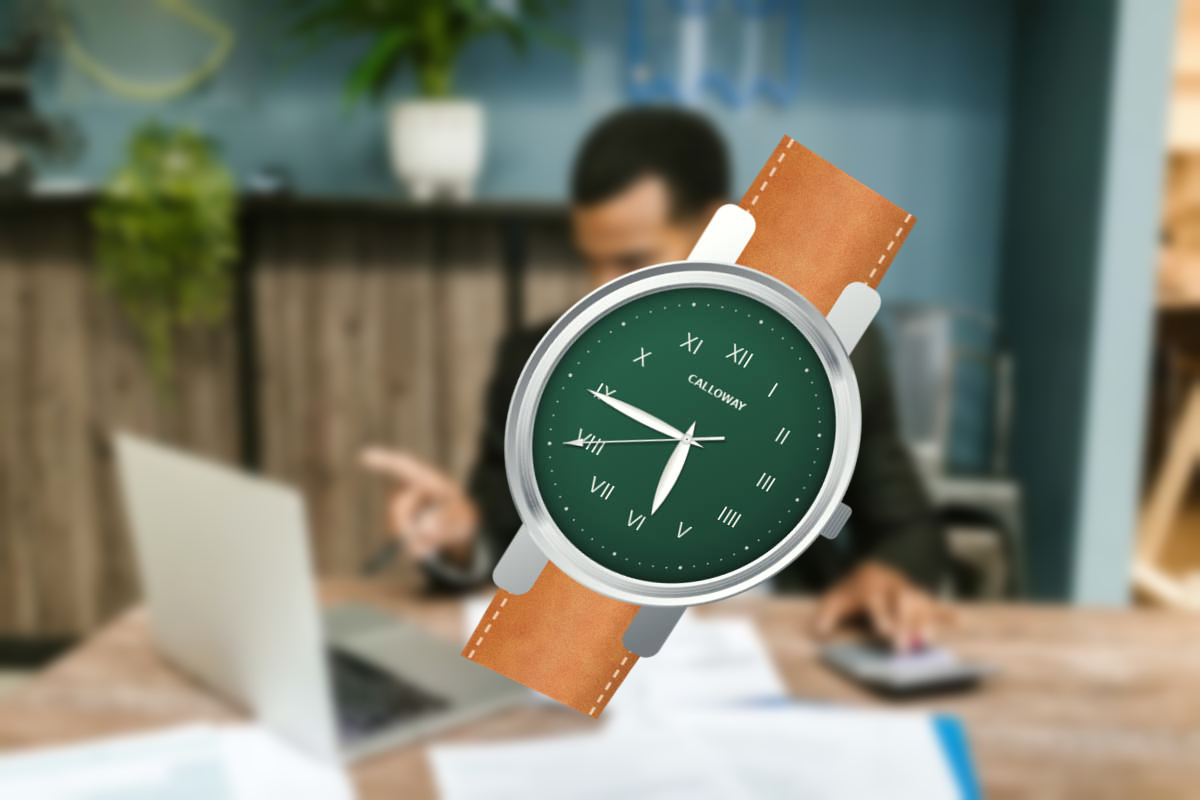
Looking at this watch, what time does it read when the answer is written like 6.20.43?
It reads 5.44.40
